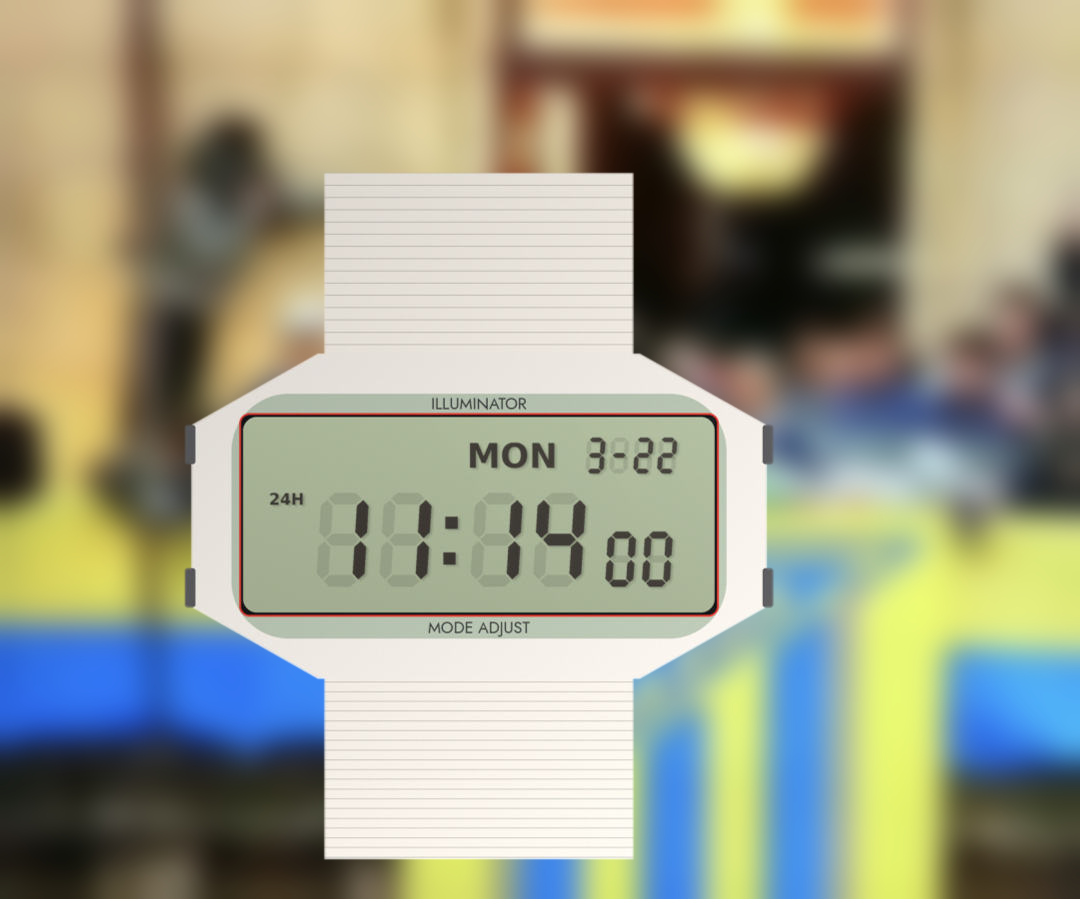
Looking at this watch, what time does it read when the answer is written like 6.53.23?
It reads 11.14.00
